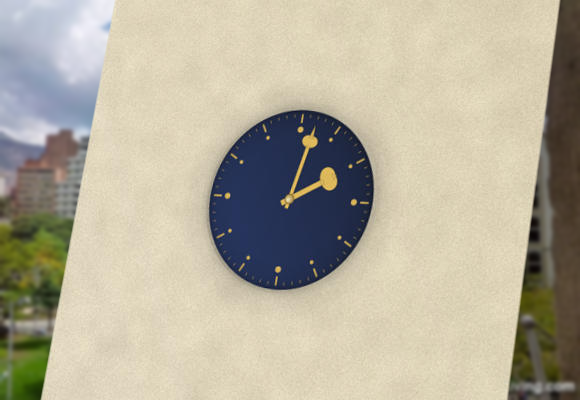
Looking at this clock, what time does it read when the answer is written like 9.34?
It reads 2.02
